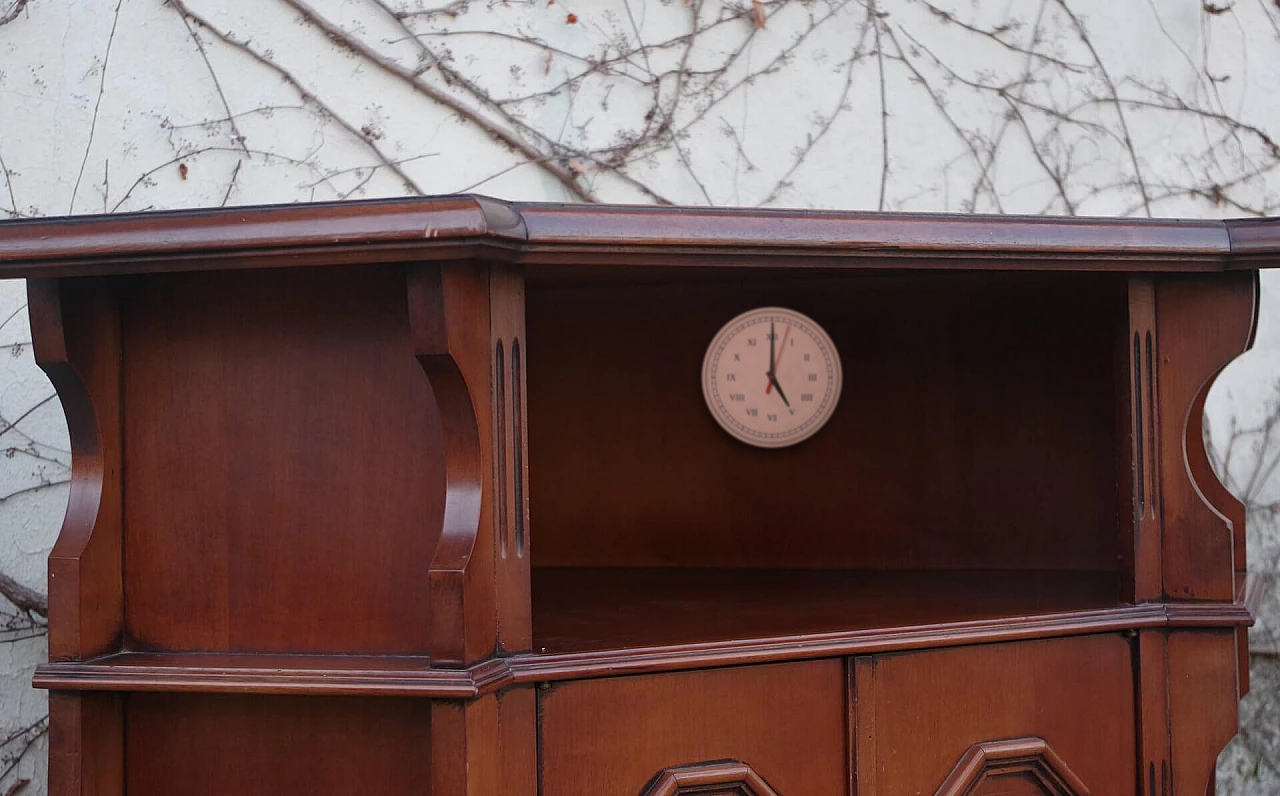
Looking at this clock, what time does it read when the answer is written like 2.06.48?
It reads 5.00.03
